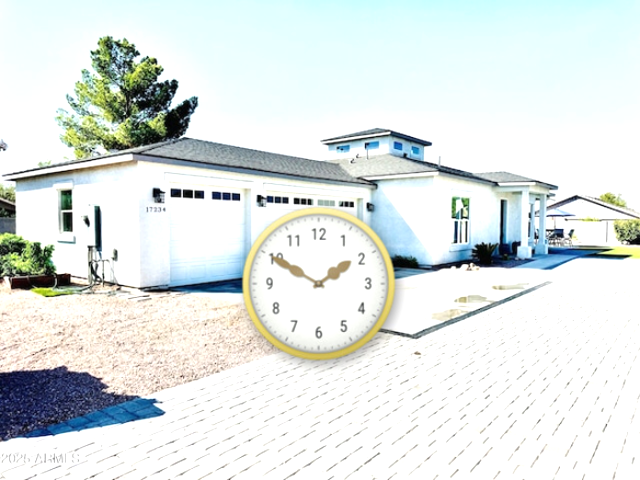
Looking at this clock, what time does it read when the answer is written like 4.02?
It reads 1.50
